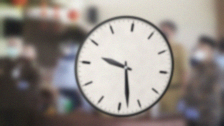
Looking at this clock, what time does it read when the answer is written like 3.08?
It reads 9.28
